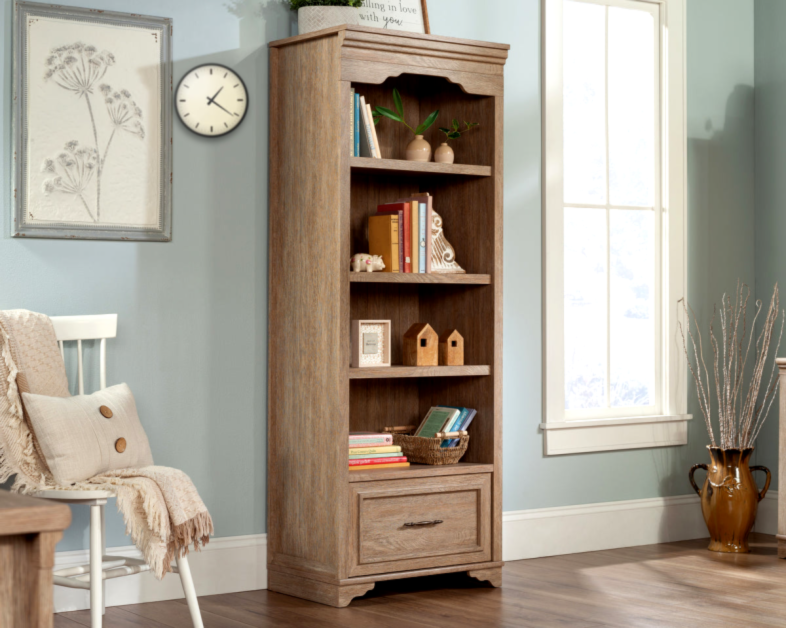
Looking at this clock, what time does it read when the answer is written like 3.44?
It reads 1.21
